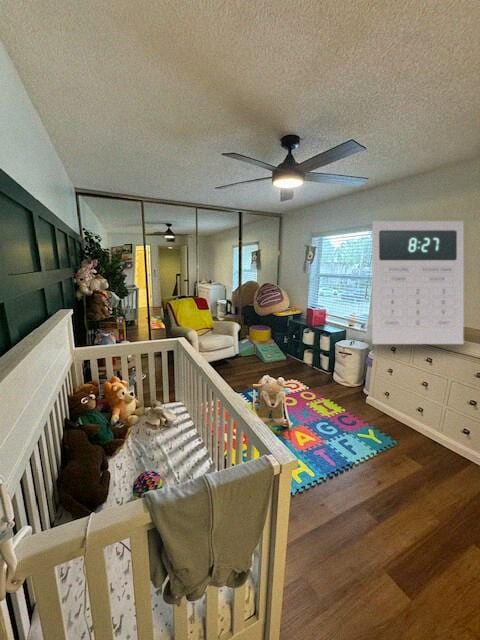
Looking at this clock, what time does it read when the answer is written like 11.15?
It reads 8.27
